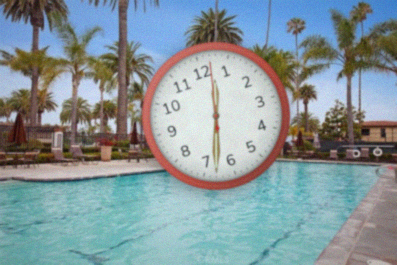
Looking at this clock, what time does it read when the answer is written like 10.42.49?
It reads 12.33.02
